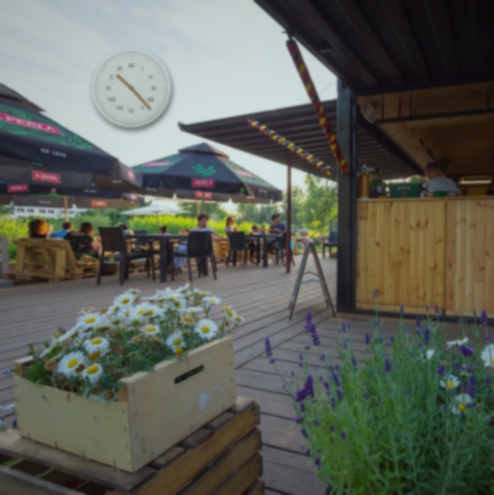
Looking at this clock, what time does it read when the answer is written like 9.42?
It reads 10.23
